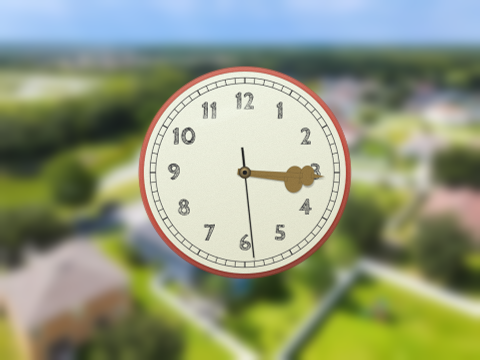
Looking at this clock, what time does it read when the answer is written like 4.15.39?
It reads 3.15.29
